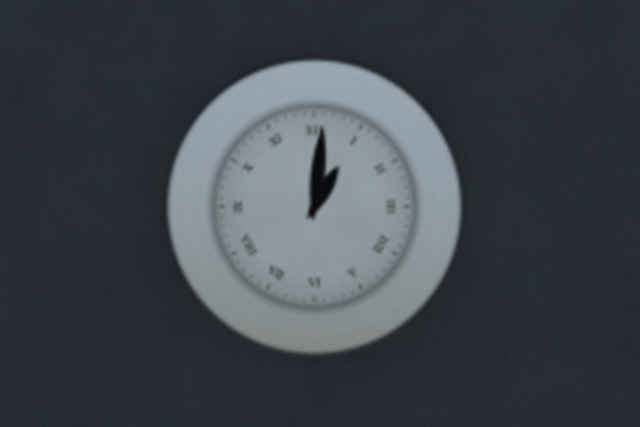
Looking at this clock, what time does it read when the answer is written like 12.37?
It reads 1.01
